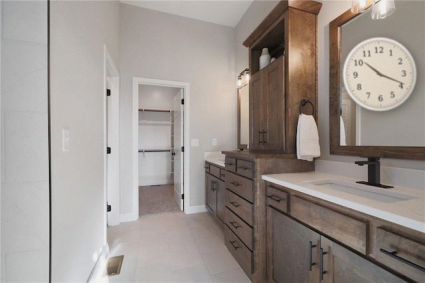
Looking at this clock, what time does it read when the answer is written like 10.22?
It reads 10.19
